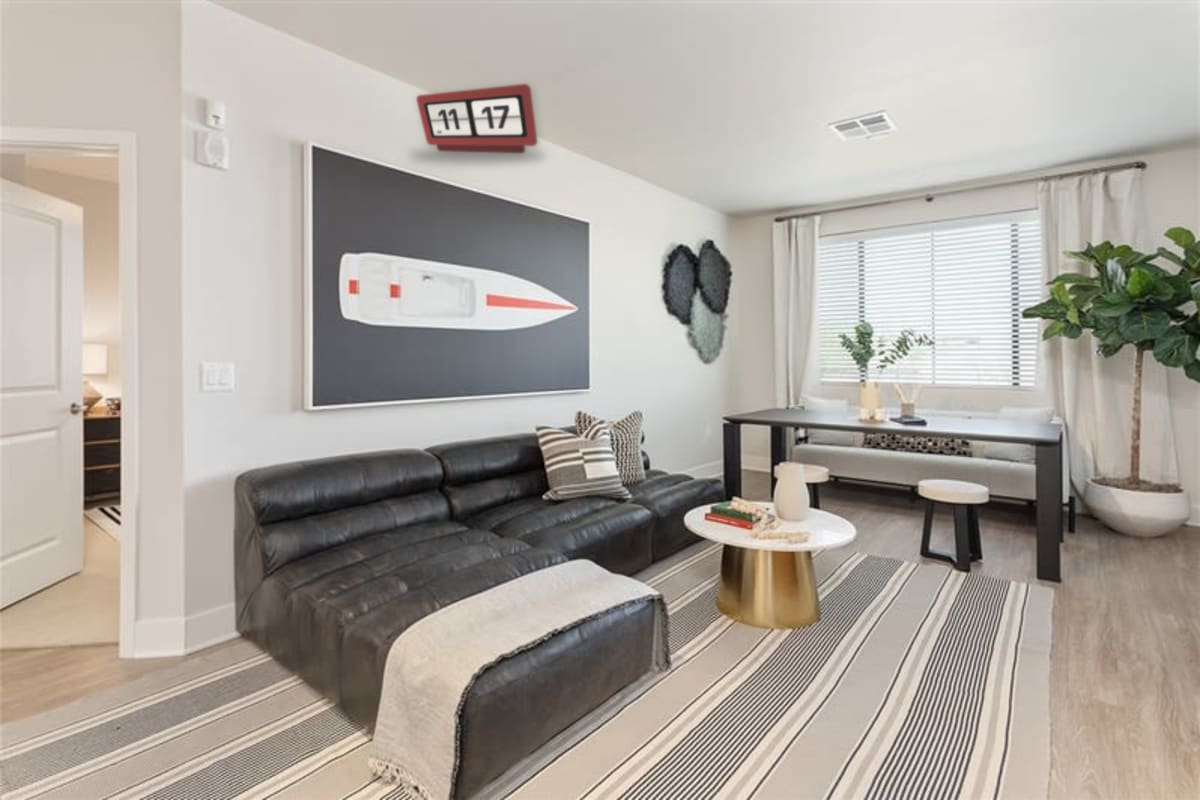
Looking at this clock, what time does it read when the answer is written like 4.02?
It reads 11.17
